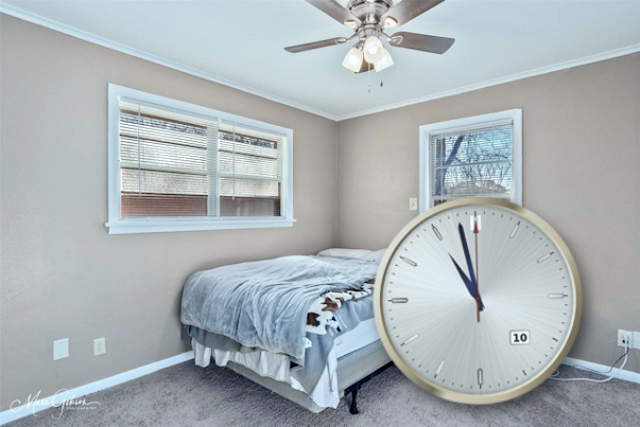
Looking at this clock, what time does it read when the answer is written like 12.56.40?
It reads 10.58.00
